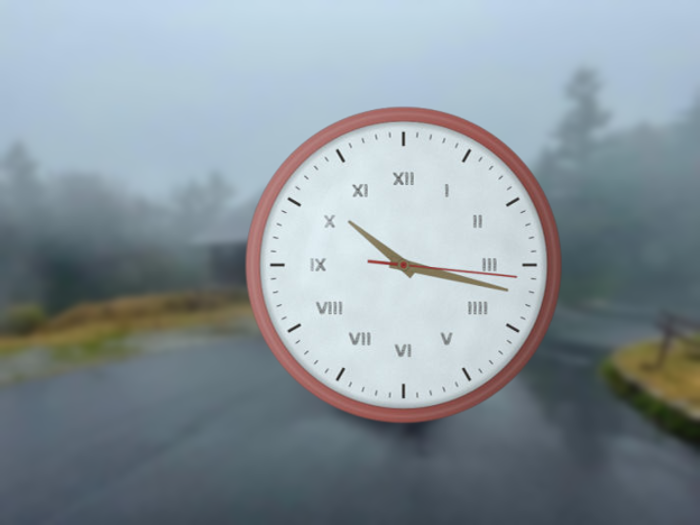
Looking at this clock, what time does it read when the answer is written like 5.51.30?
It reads 10.17.16
